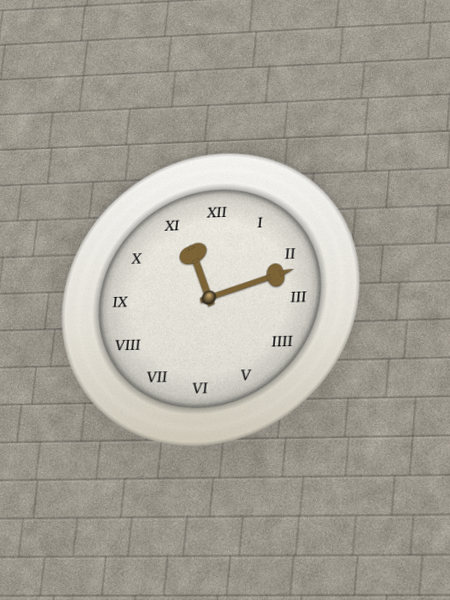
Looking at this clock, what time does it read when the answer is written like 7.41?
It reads 11.12
